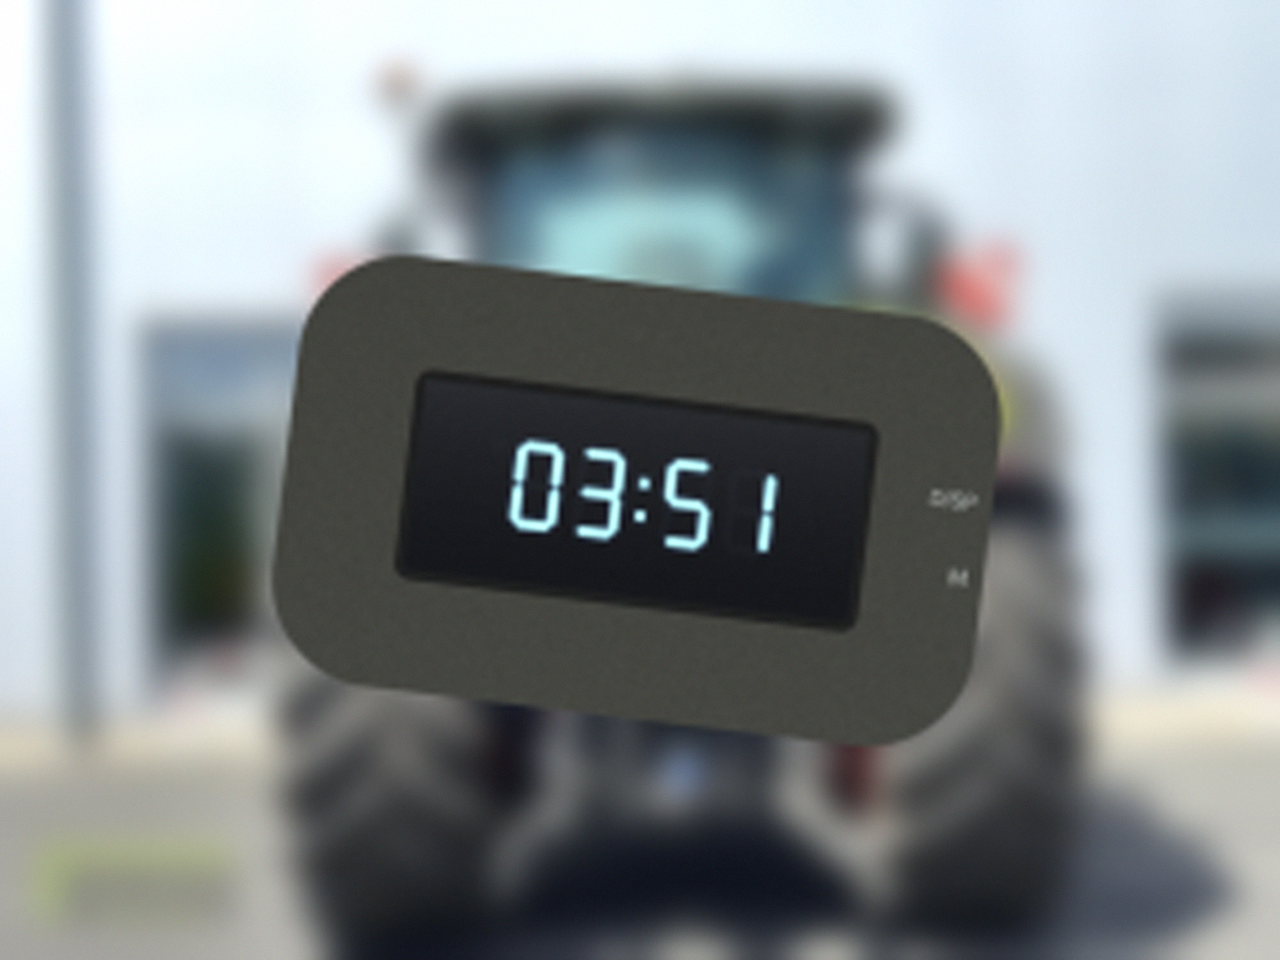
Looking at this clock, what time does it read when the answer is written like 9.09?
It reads 3.51
